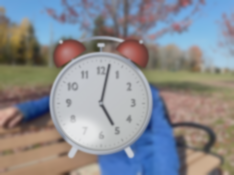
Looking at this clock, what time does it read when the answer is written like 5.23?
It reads 5.02
